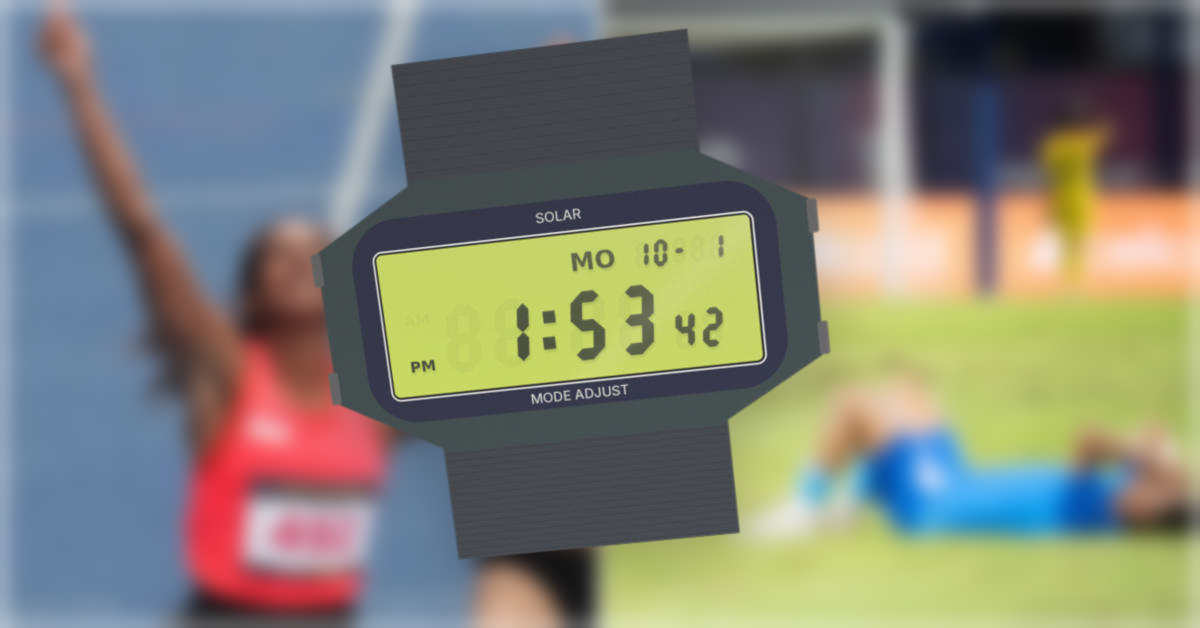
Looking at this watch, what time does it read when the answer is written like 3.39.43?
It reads 1.53.42
